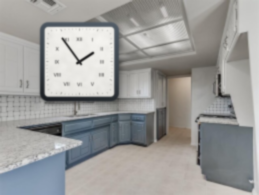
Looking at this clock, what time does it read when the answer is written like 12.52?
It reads 1.54
